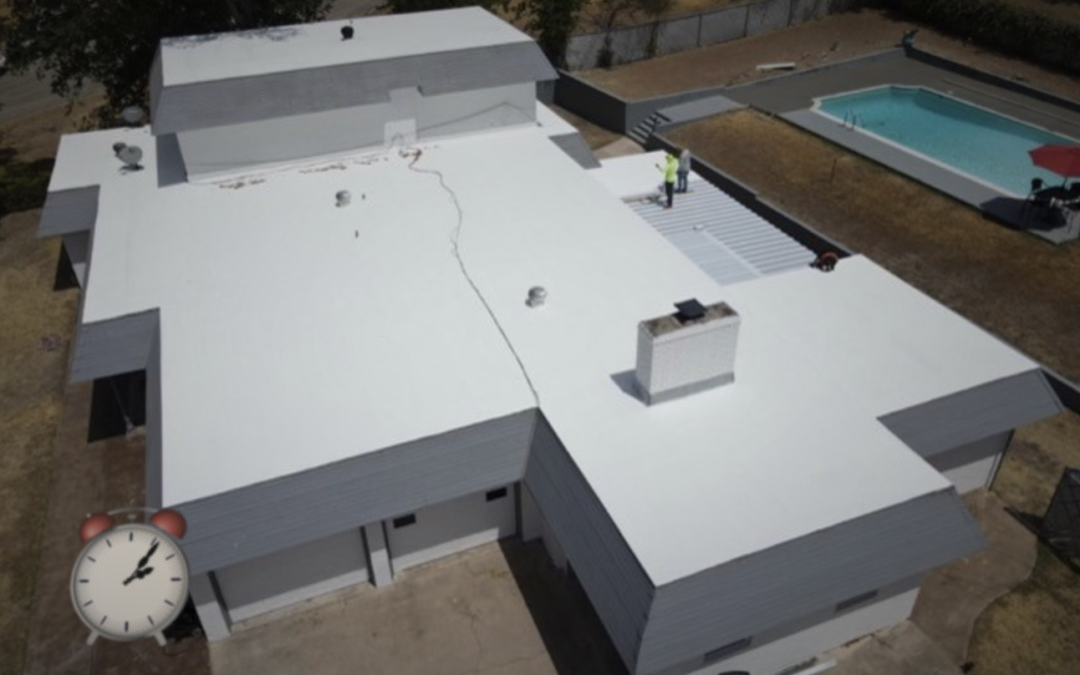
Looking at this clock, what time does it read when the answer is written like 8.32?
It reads 2.06
